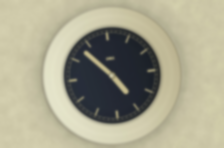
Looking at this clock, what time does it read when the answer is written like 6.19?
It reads 4.53
